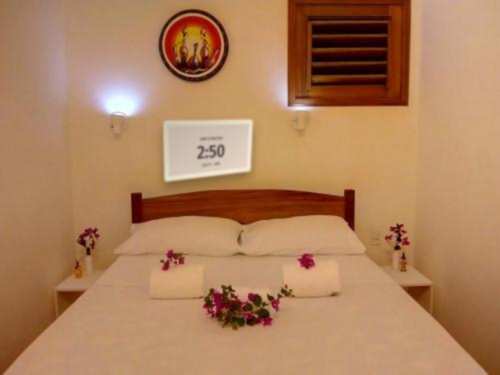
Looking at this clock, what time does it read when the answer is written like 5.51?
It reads 2.50
